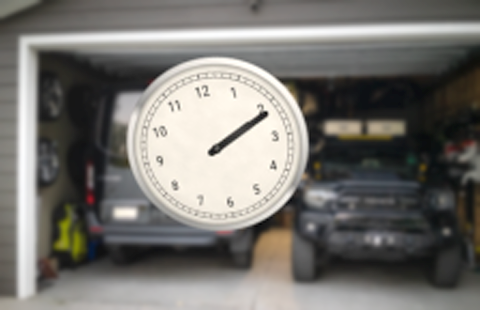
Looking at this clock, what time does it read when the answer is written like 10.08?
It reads 2.11
